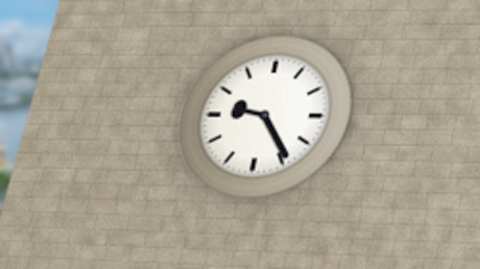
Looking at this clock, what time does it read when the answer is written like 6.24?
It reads 9.24
